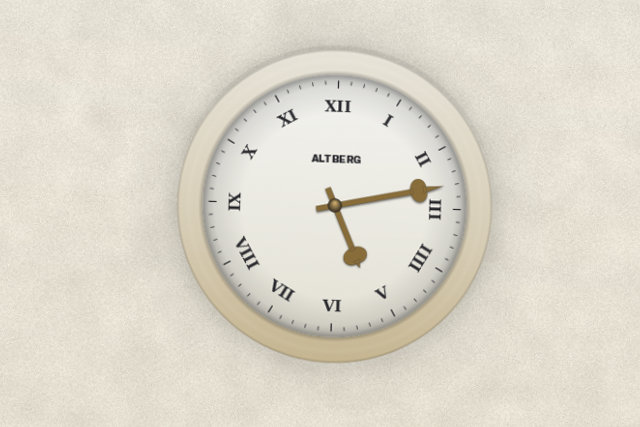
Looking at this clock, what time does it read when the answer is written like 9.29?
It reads 5.13
